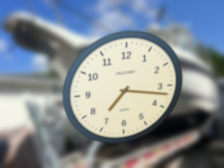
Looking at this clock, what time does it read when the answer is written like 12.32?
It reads 7.17
